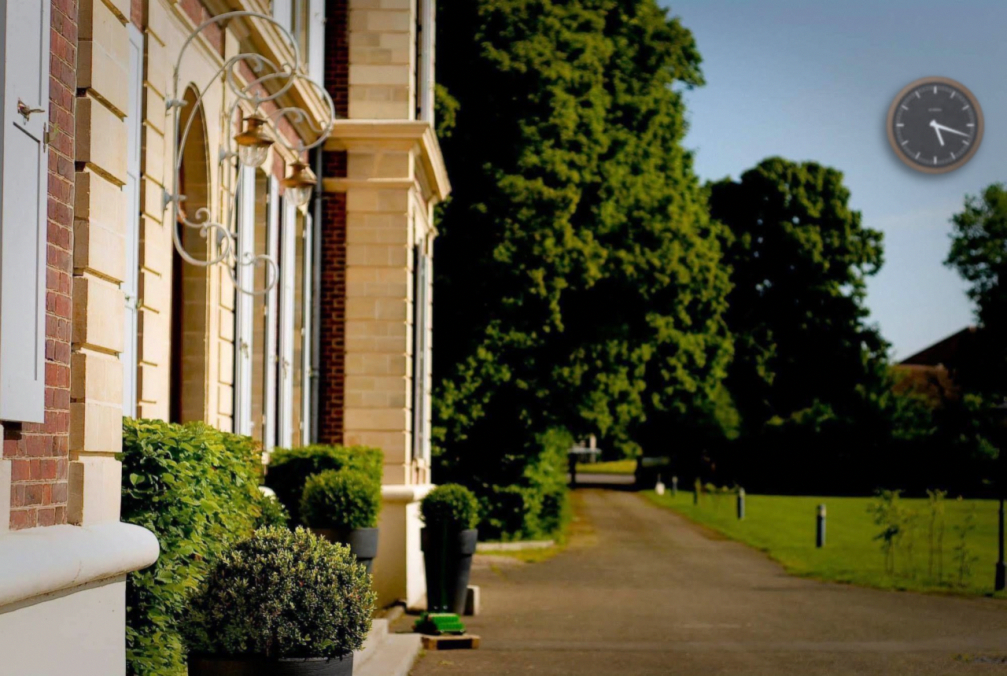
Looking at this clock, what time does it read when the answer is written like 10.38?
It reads 5.18
